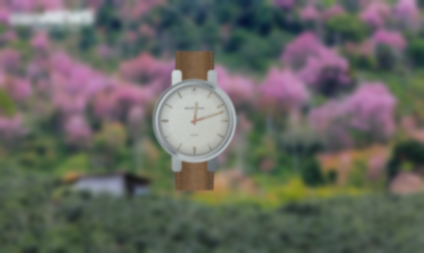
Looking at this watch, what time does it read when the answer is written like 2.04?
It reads 12.12
